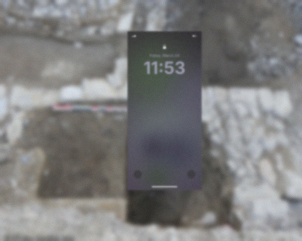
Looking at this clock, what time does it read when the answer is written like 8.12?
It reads 11.53
